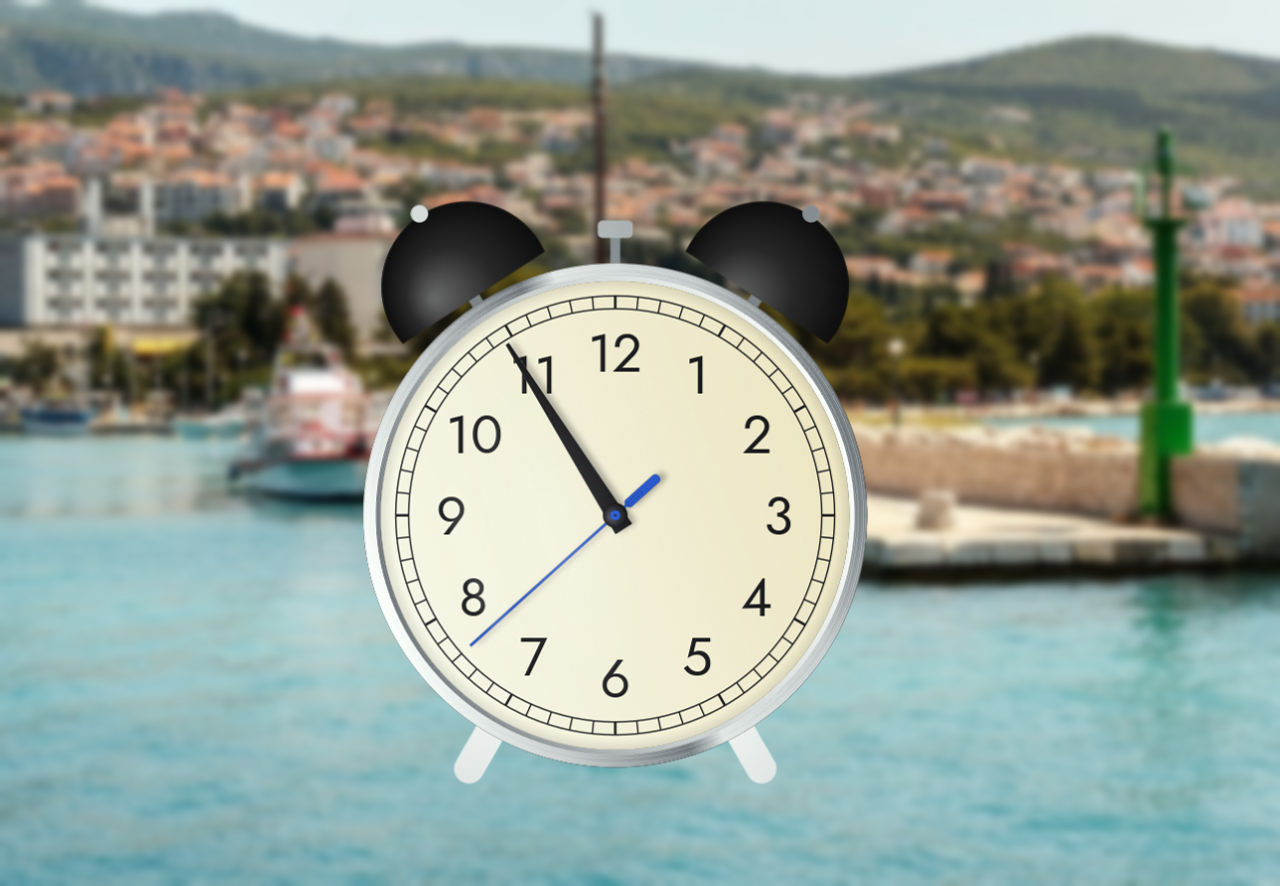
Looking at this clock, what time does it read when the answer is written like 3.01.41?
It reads 10.54.38
